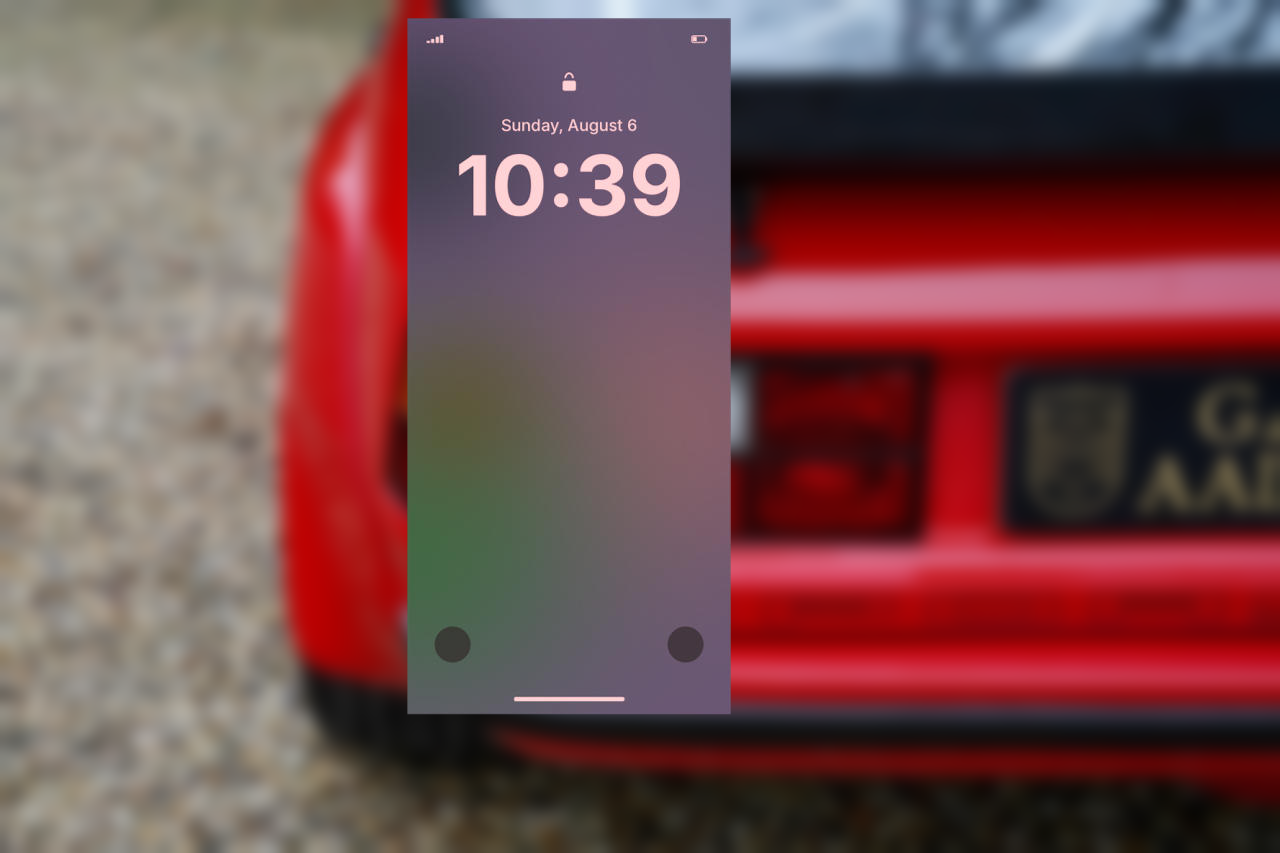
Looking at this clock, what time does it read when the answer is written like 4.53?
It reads 10.39
